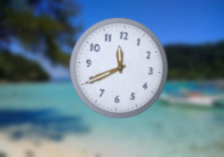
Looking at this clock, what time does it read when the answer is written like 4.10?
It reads 11.40
